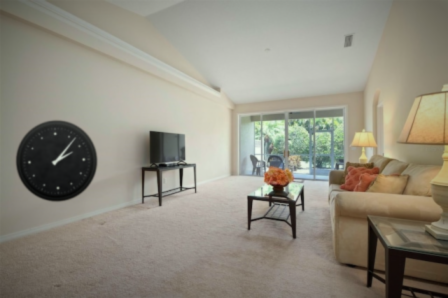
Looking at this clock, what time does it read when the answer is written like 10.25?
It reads 2.07
